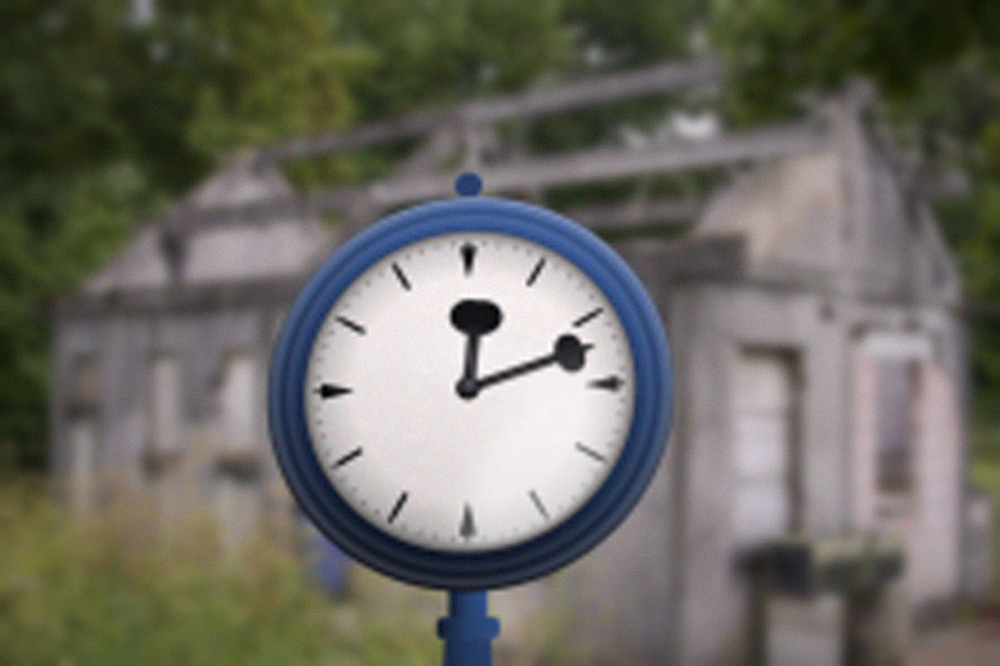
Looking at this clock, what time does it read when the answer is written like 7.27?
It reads 12.12
